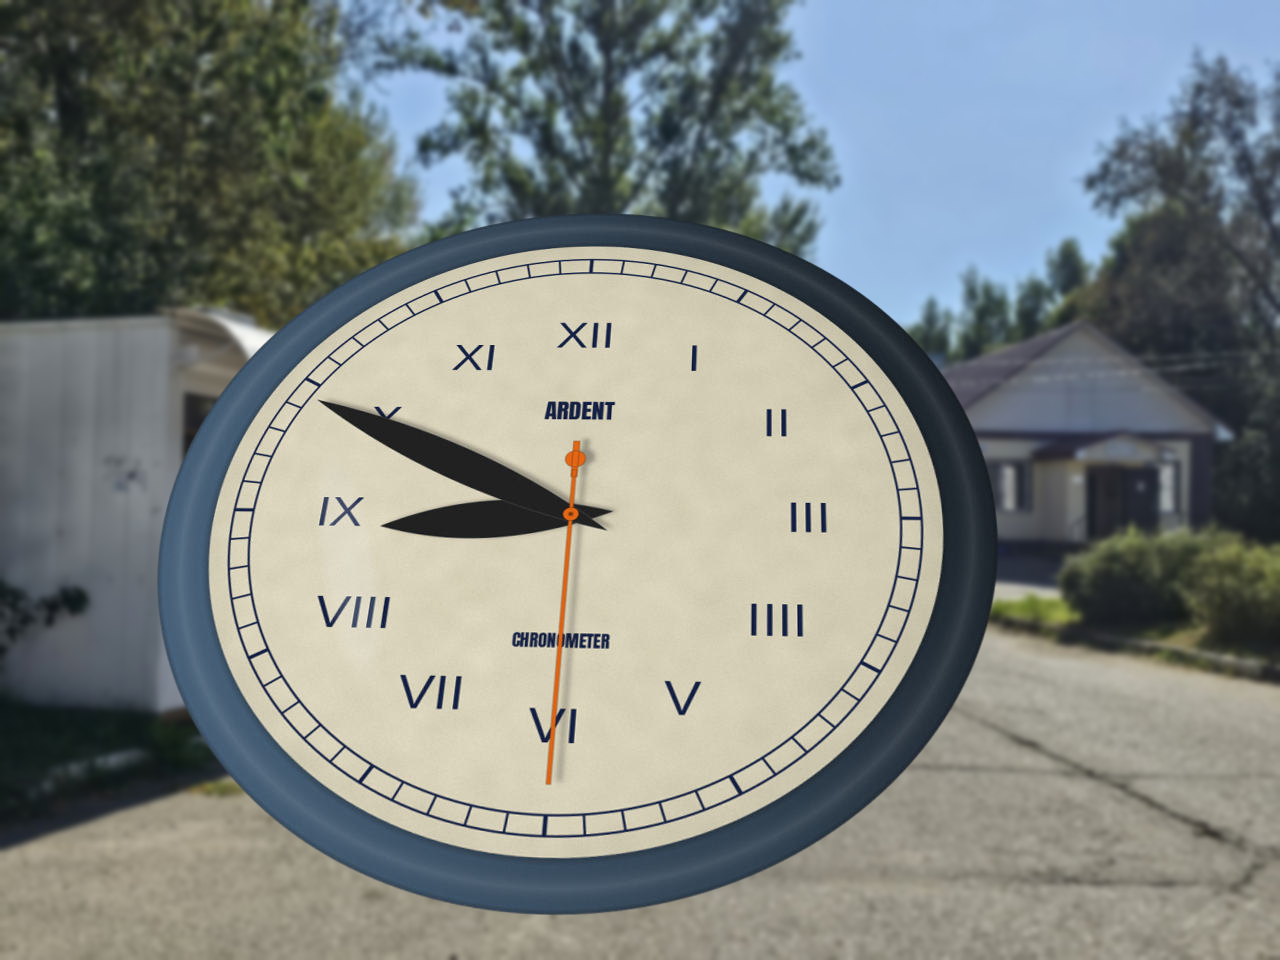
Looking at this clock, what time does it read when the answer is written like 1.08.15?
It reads 8.49.30
